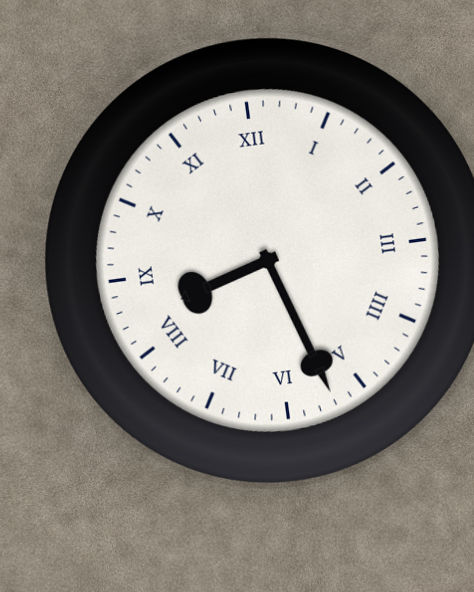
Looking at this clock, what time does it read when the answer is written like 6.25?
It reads 8.27
